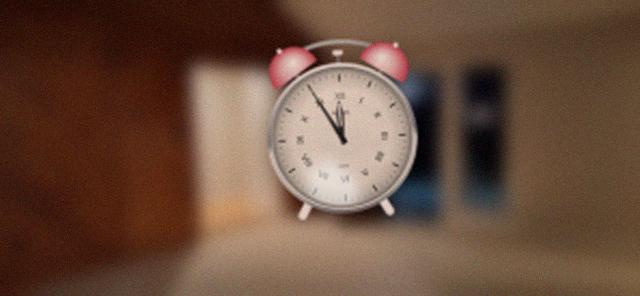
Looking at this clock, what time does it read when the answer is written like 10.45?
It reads 11.55
